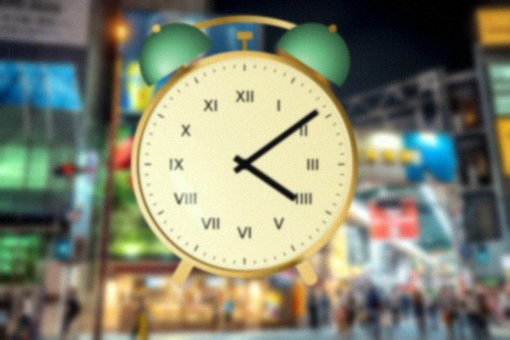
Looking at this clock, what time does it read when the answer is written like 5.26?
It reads 4.09
